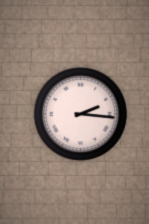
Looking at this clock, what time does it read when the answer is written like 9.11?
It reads 2.16
